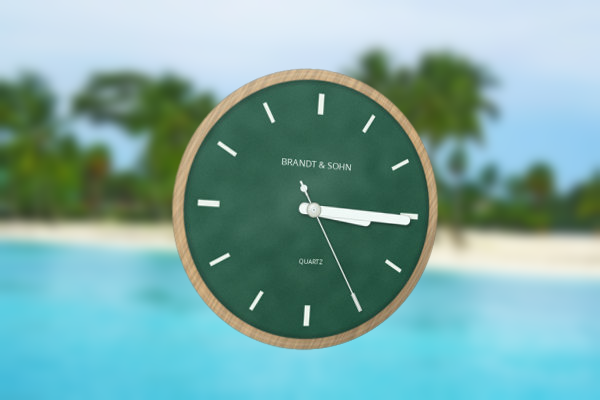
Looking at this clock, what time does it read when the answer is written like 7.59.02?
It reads 3.15.25
